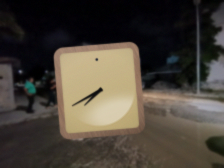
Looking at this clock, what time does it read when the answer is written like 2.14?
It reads 7.41
